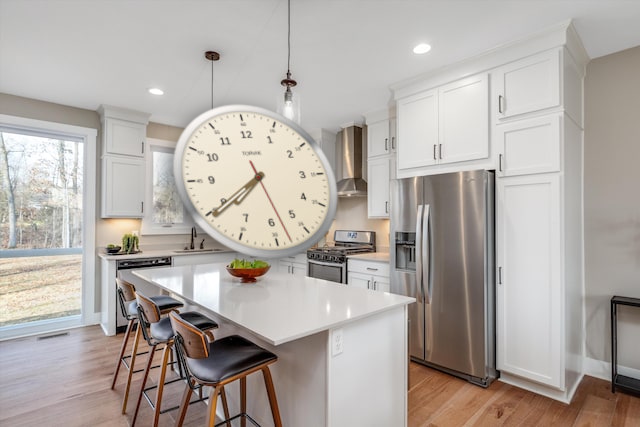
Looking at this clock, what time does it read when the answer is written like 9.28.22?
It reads 7.39.28
